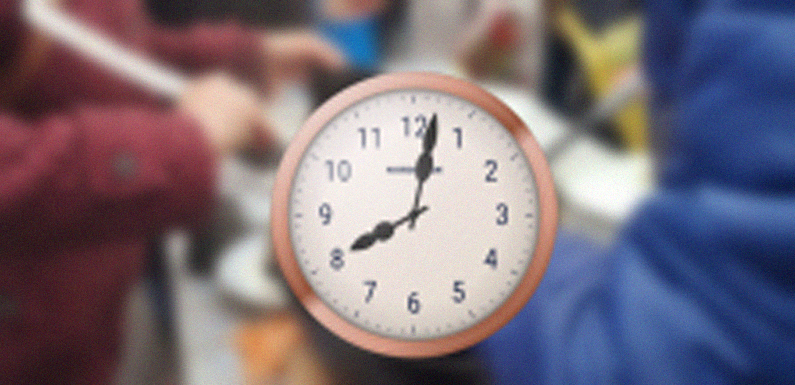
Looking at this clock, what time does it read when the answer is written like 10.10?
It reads 8.02
